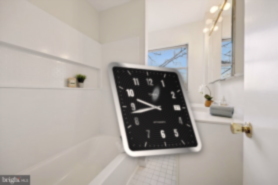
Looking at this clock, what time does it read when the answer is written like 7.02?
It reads 9.43
